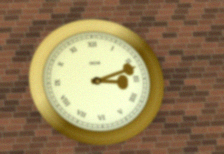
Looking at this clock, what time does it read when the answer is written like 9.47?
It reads 3.12
